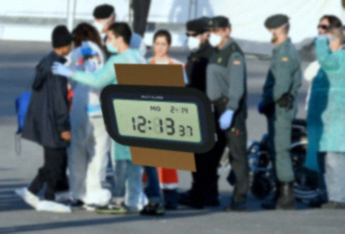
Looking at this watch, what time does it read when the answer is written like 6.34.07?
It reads 12.13.37
